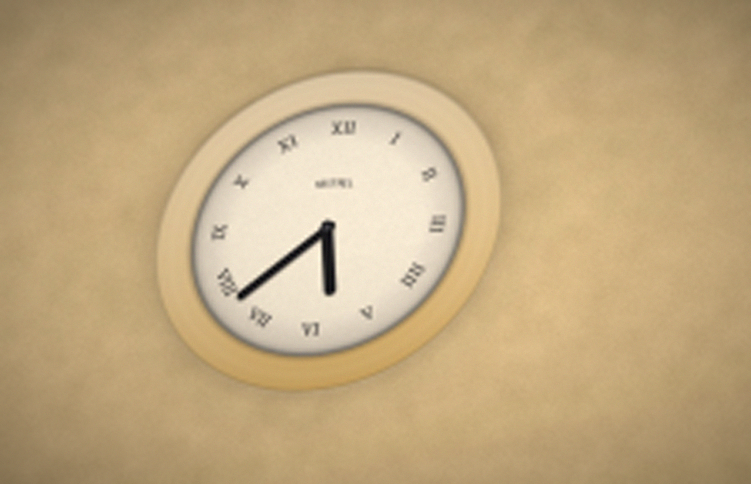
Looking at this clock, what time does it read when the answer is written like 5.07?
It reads 5.38
